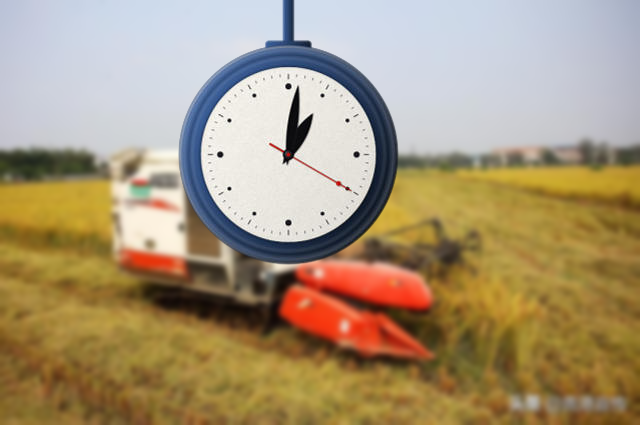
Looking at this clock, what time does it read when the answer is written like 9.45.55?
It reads 1.01.20
